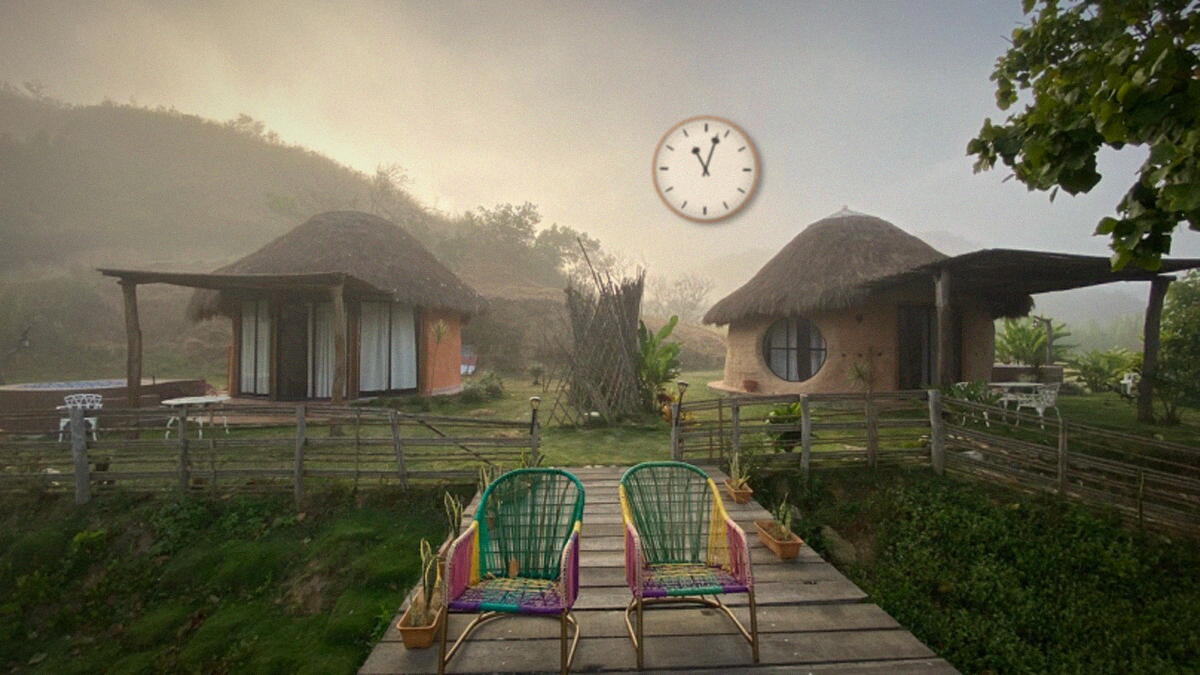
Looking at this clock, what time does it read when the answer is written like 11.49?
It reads 11.03
